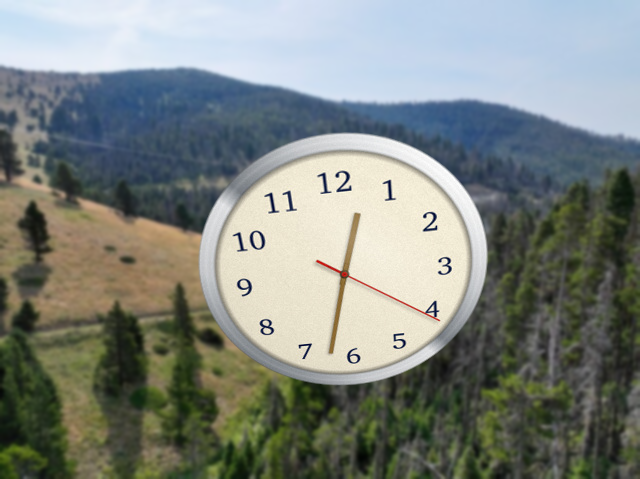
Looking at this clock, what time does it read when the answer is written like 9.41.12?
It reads 12.32.21
